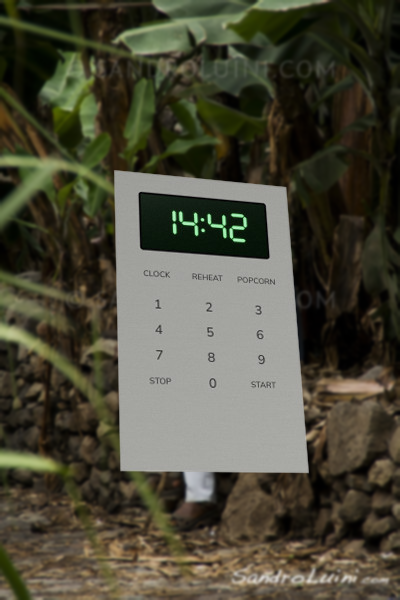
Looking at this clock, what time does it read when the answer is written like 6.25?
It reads 14.42
